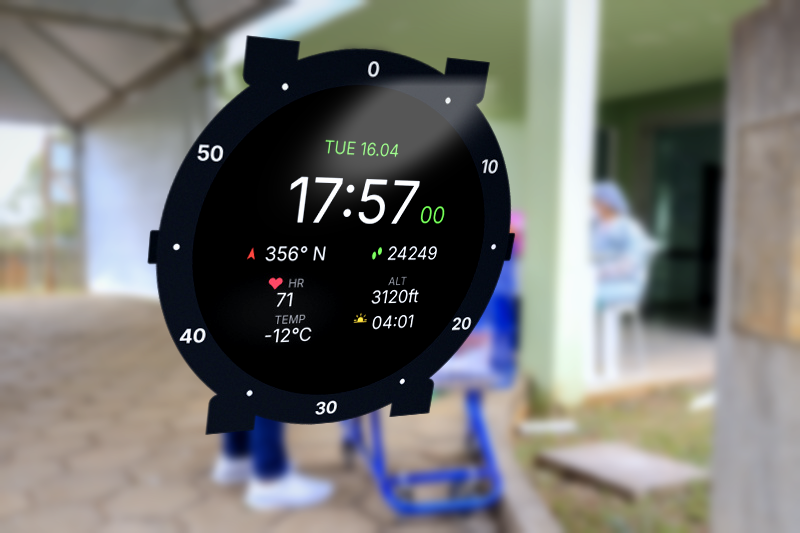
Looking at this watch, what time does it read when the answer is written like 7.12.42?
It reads 17.57.00
